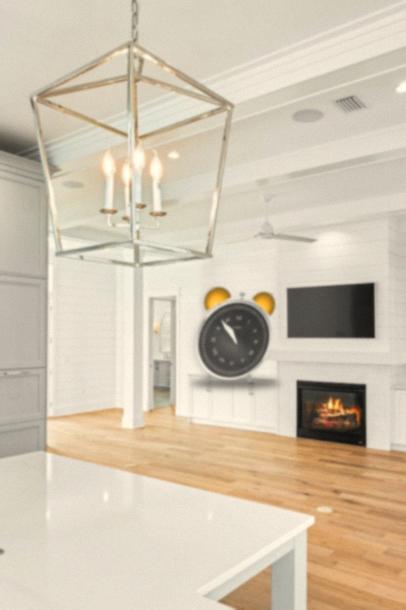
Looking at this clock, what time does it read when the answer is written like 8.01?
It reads 10.53
